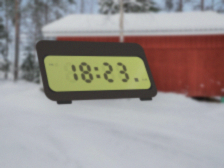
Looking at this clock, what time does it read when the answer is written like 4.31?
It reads 18.23
